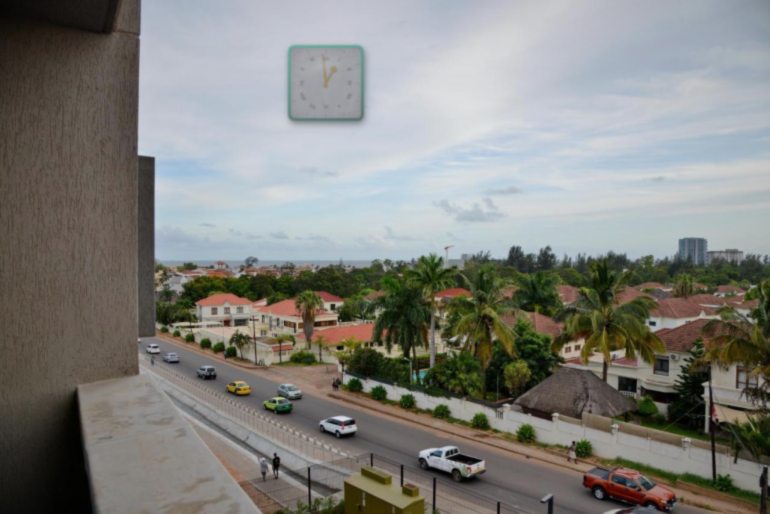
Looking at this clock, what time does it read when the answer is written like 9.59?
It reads 12.59
